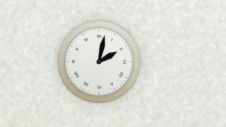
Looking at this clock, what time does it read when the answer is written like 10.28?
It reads 2.02
